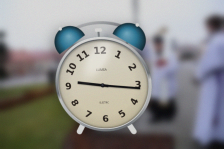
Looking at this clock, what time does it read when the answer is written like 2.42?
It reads 9.16
